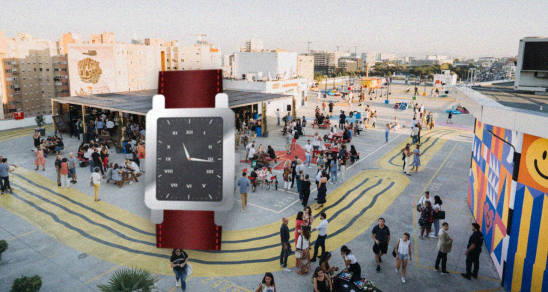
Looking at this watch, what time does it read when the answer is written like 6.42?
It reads 11.16
